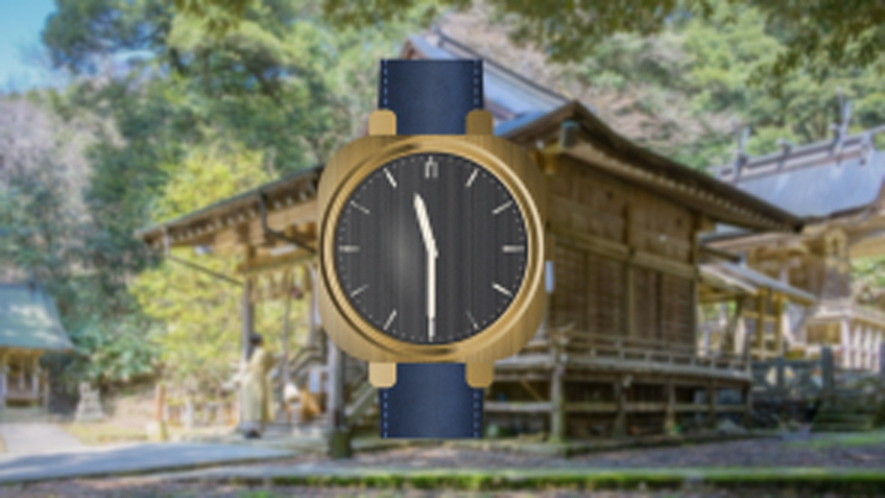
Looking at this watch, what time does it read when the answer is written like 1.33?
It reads 11.30
